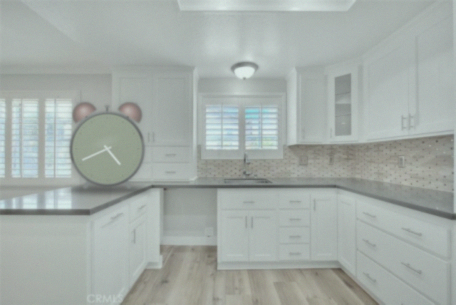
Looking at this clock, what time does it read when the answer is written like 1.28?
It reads 4.41
